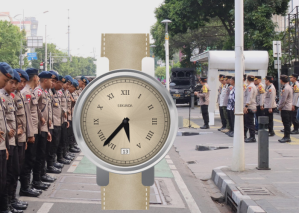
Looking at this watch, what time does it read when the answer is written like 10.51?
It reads 5.37
